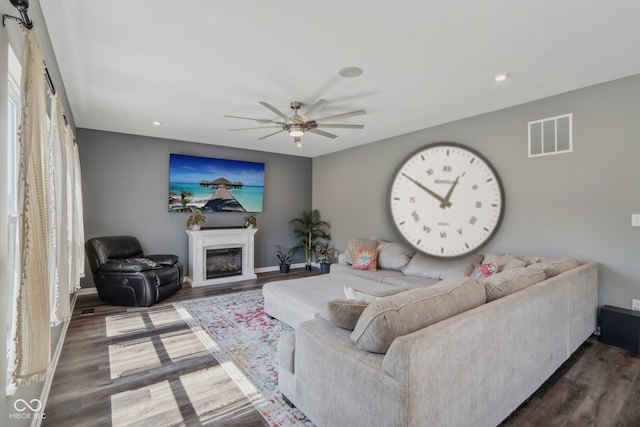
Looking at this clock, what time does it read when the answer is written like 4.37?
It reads 12.50
